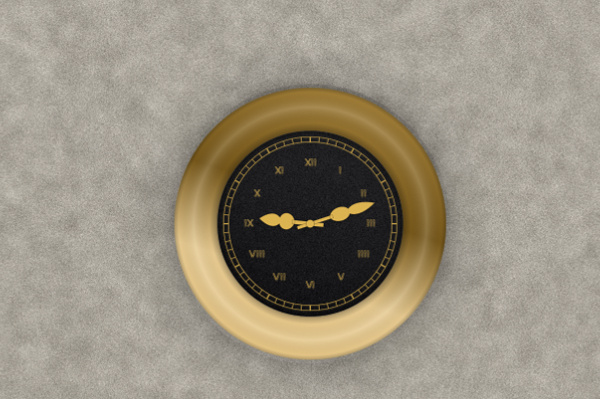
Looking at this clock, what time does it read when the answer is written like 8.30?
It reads 9.12
